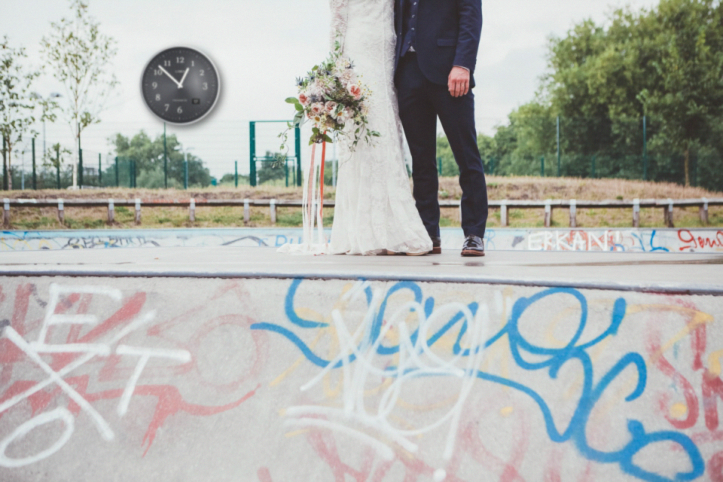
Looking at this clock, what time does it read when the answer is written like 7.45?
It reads 12.52
